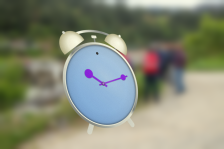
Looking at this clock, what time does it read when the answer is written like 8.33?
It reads 10.13
